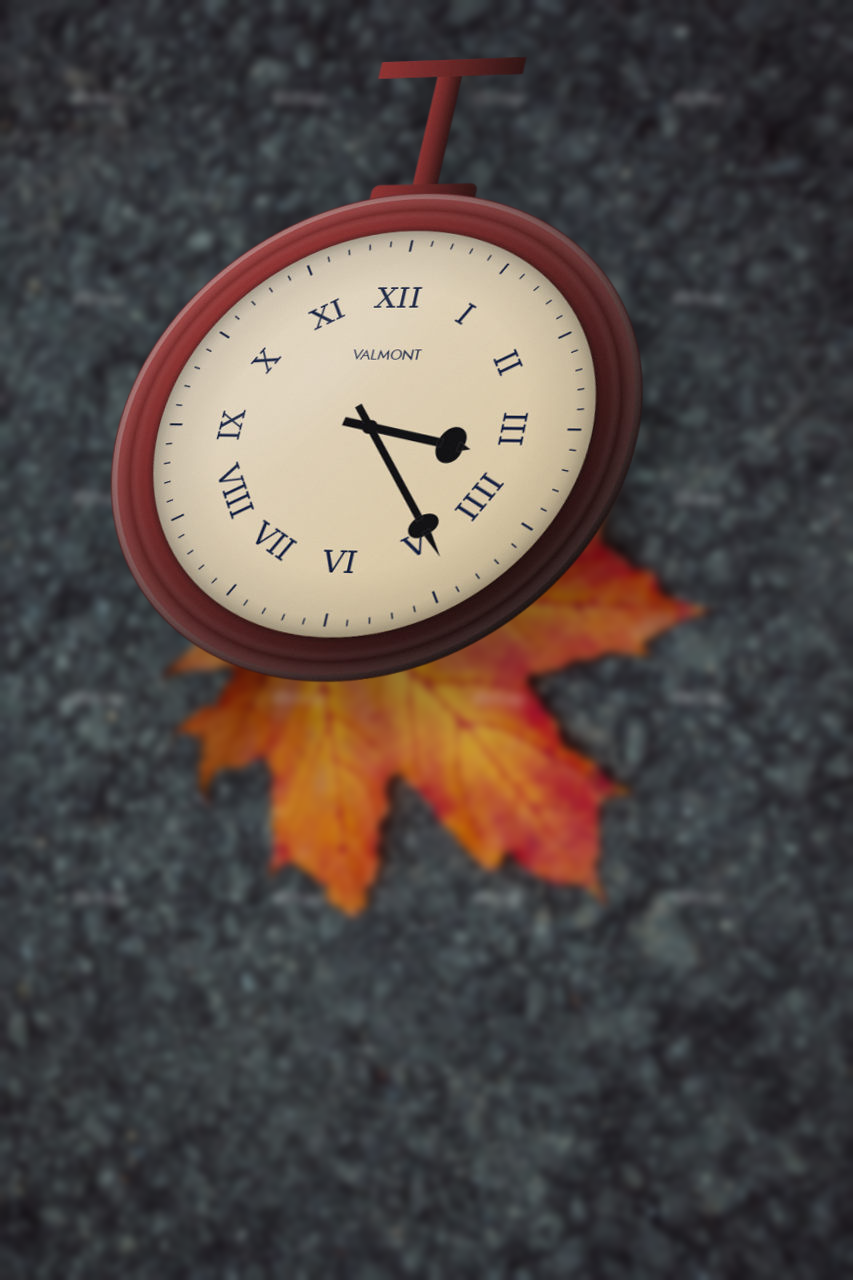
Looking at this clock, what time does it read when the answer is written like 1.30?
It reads 3.24
